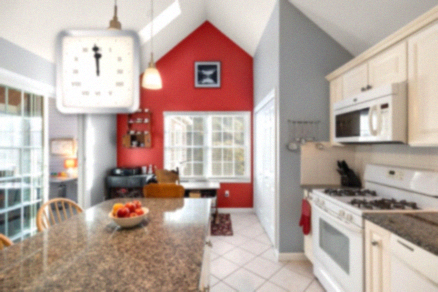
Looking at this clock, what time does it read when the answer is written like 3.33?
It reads 11.59
